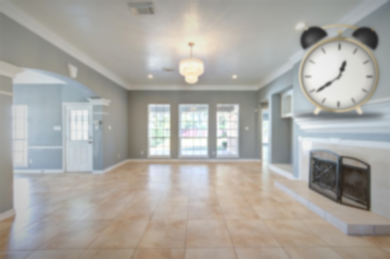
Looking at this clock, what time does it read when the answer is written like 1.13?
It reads 12.39
